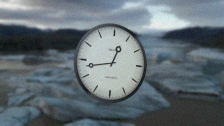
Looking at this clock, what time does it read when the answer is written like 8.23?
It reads 12.43
